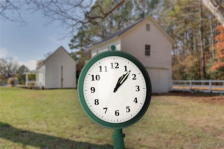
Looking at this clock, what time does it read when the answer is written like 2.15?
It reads 1.07
